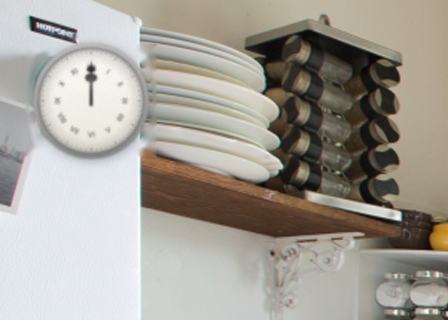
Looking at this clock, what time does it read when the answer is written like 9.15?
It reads 12.00
